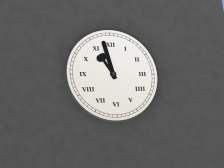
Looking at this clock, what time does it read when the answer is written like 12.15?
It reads 10.58
